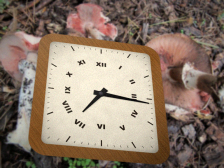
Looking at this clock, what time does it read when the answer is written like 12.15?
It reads 7.16
